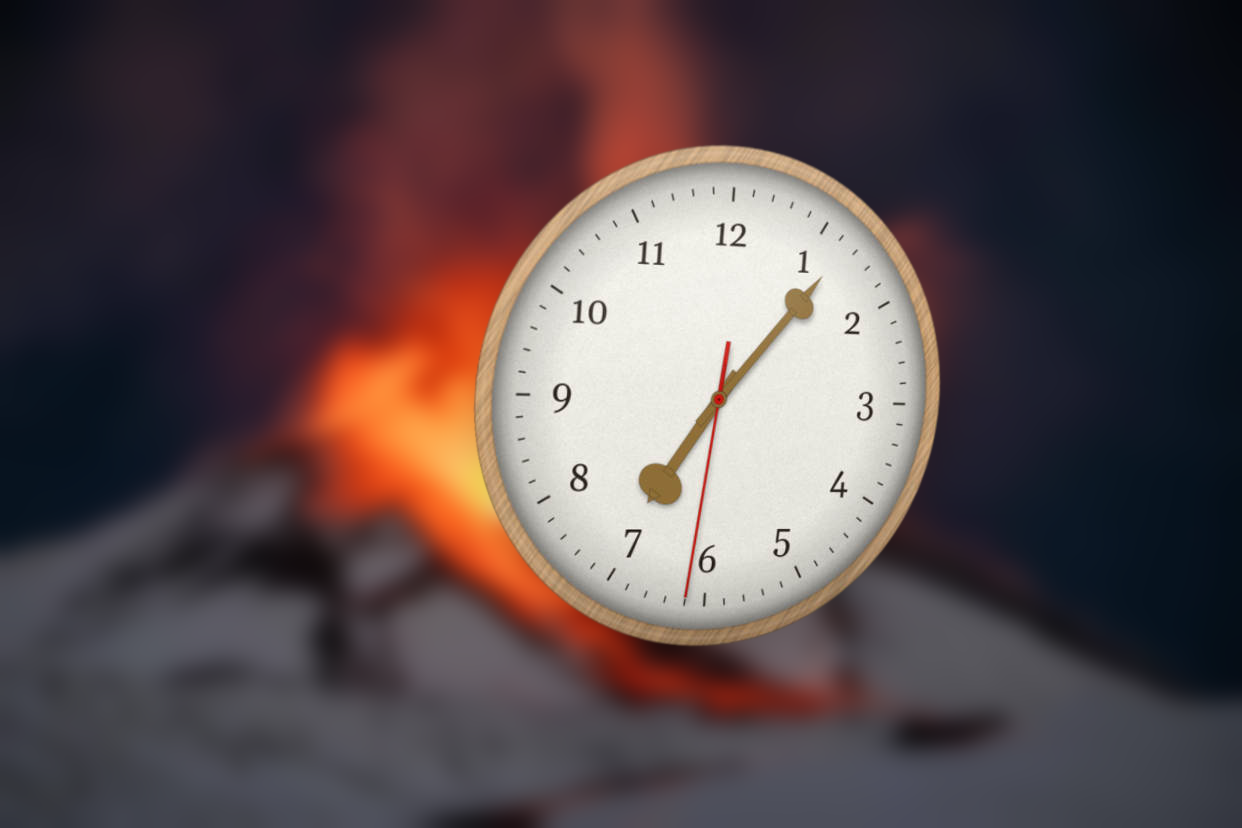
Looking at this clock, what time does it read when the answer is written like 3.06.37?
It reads 7.06.31
